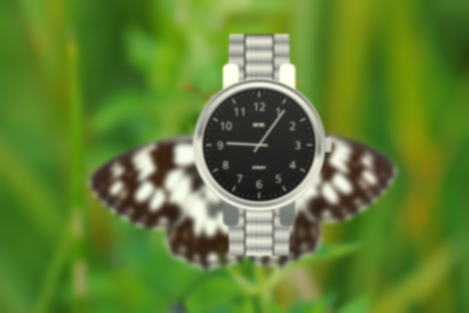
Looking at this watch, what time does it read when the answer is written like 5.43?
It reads 9.06
